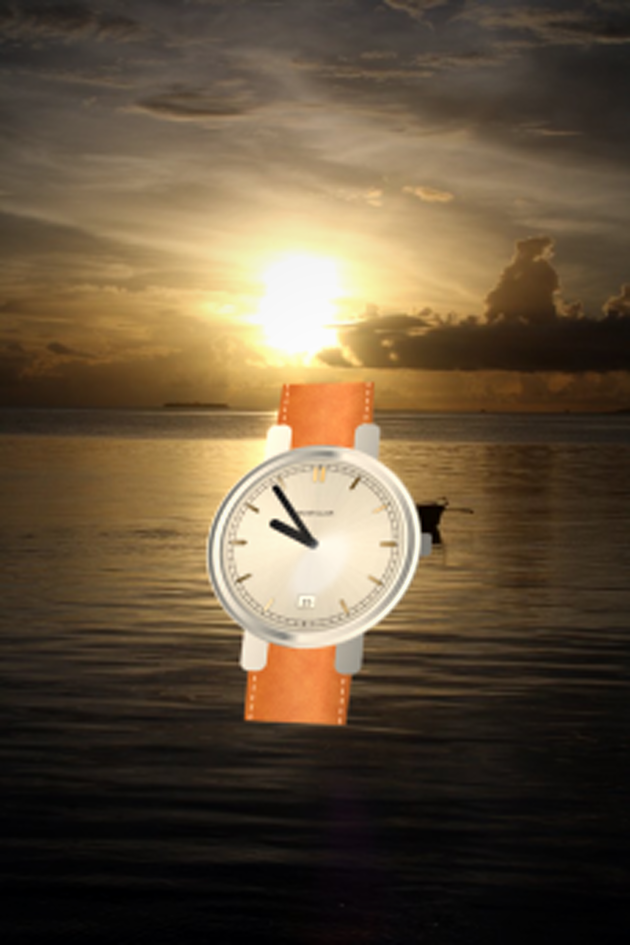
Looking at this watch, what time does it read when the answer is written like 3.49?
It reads 9.54
